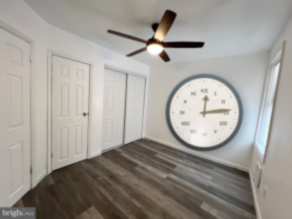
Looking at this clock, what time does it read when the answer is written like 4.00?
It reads 12.14
